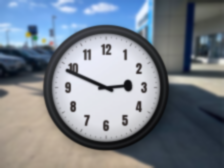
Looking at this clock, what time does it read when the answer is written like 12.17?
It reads 2.49
